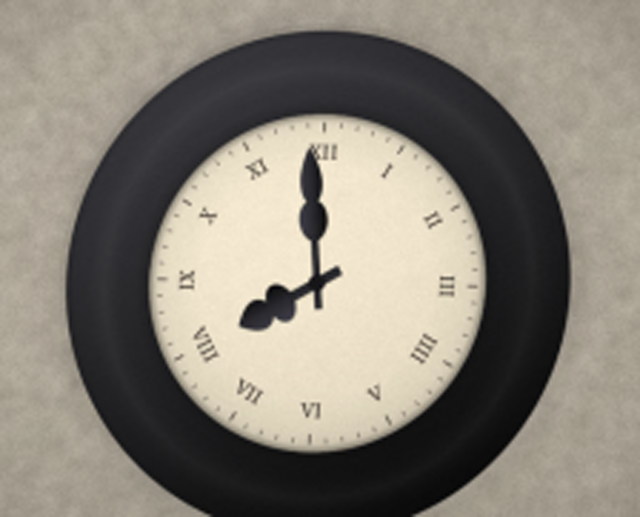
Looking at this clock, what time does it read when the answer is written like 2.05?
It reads 7.59
